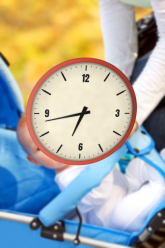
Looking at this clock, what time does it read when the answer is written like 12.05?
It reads 6.43
